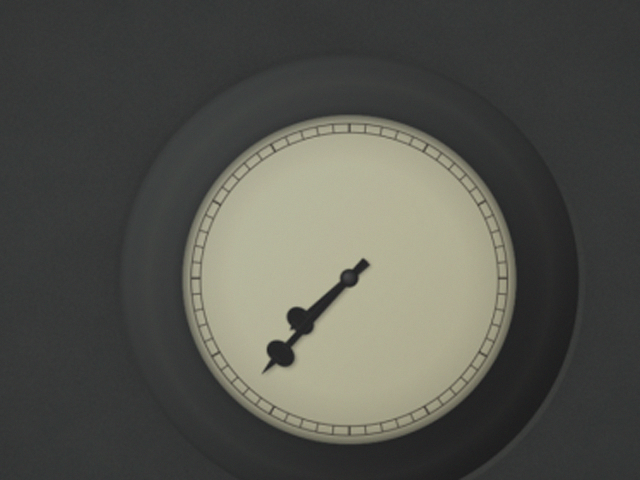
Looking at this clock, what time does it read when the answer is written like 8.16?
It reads 7.37
